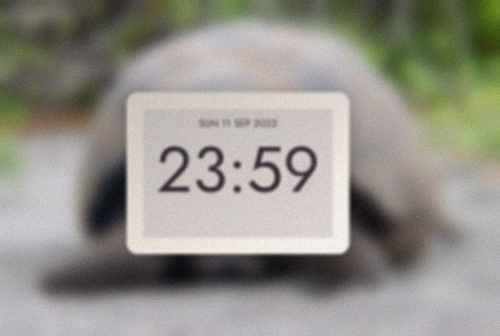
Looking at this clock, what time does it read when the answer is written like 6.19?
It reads 23.59
